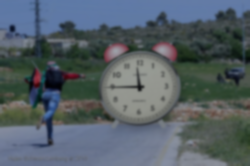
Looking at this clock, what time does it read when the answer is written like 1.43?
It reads 11.45
